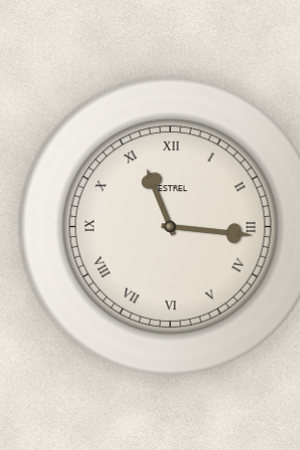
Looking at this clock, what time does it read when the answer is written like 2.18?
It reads 11.16
